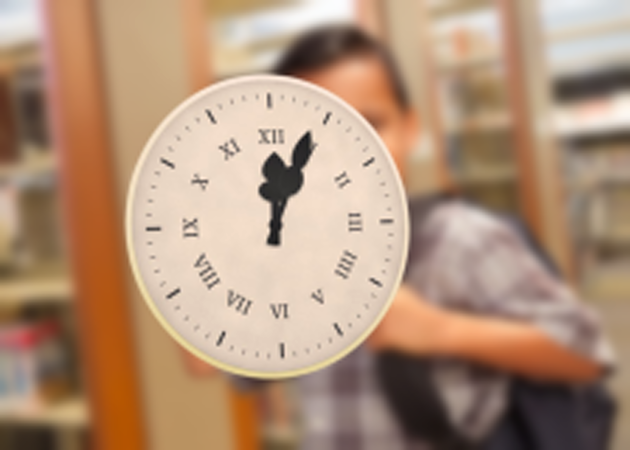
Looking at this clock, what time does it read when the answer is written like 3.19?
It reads 12.04
